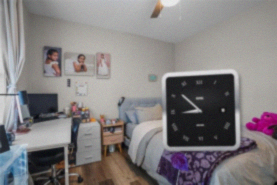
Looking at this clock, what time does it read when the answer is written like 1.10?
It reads 8.52
